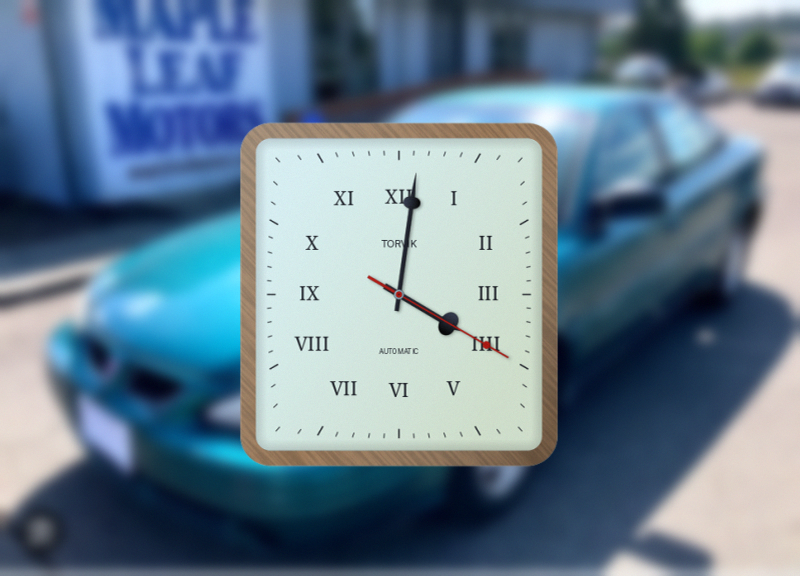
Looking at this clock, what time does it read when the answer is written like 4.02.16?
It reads 4.01.20
